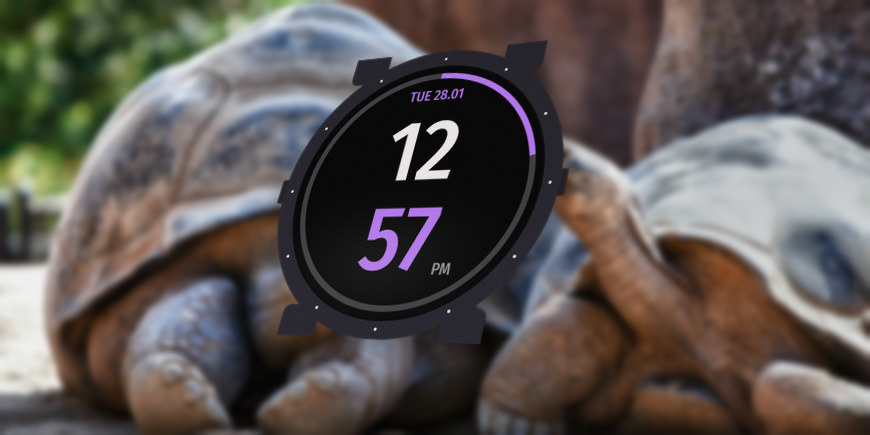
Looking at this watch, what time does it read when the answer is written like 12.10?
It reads 12.57
